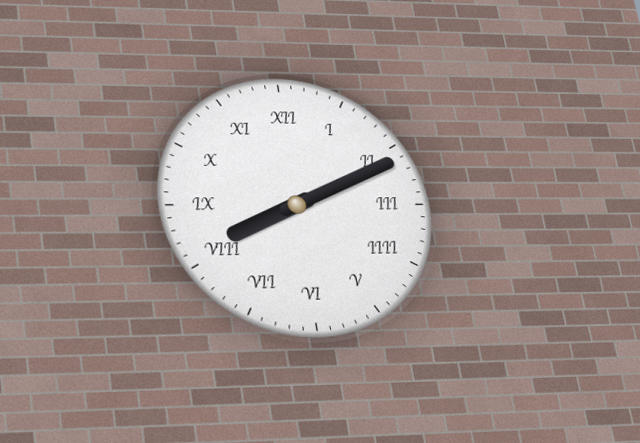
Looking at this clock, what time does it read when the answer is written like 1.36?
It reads 8.11
